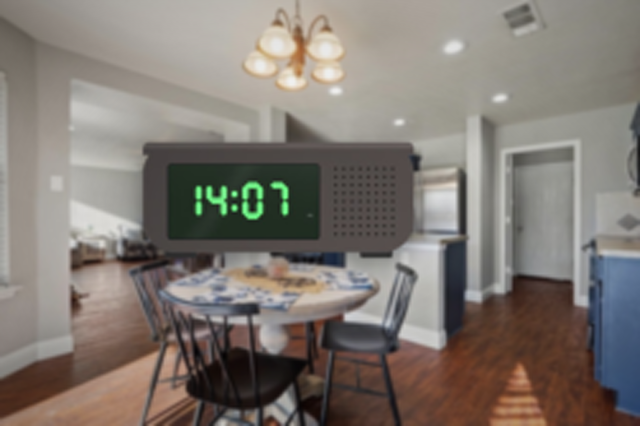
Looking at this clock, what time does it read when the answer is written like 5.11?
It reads 14.07
